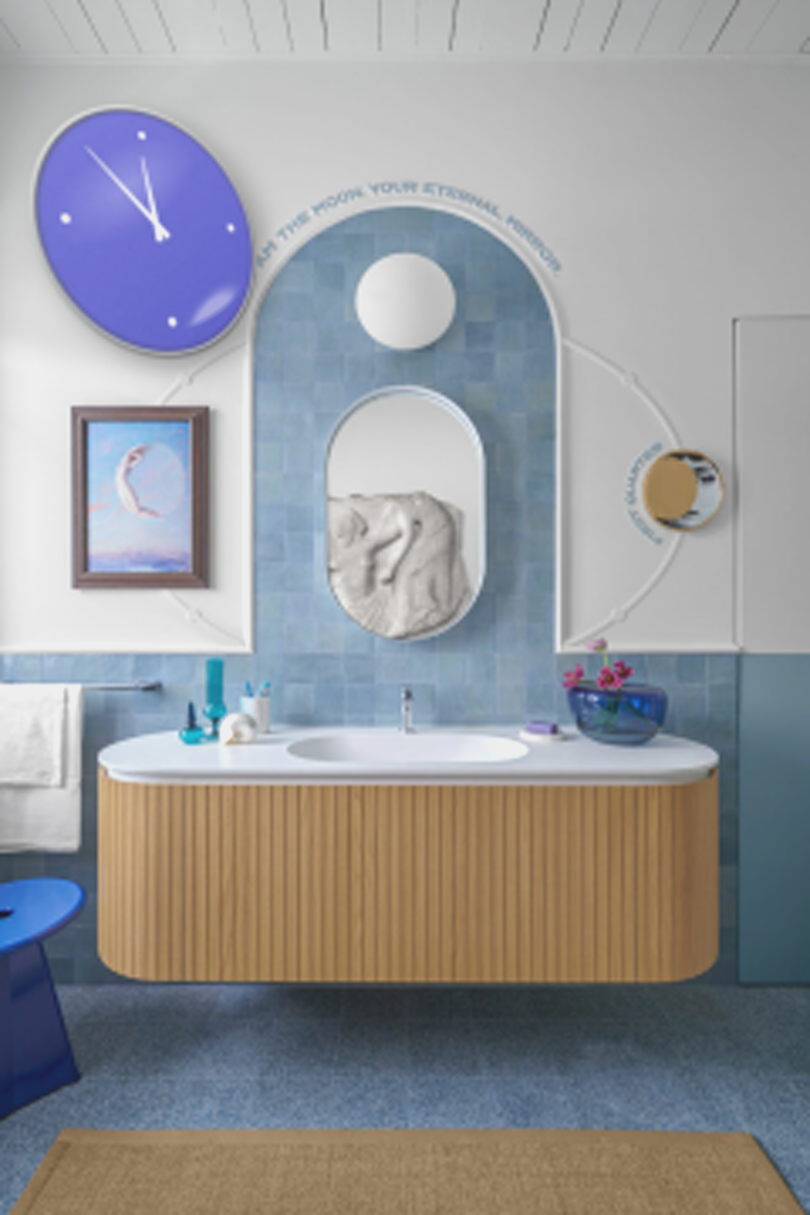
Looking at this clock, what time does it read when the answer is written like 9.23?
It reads 11.53
